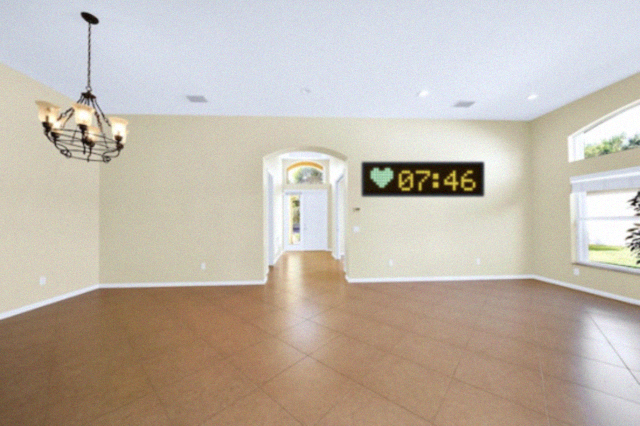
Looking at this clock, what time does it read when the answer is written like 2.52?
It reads 7.46
